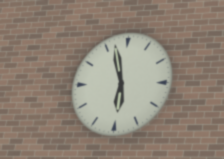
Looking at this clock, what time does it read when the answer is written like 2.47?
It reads 5.57
